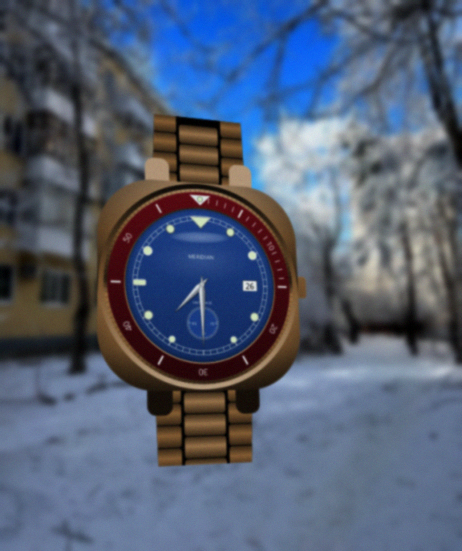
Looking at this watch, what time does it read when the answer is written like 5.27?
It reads 7.30
